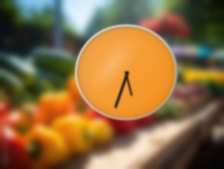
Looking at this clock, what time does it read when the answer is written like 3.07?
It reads 5.33
